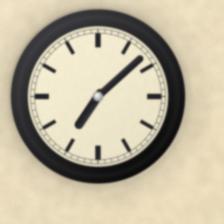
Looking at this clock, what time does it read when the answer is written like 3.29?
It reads 7.08
